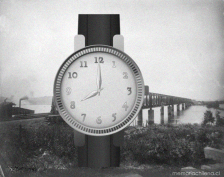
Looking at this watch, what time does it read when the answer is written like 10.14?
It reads 8.00
